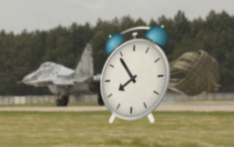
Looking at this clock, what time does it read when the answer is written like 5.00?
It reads 7.54
